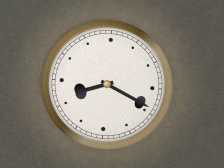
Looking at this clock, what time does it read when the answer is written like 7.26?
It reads 8.19
